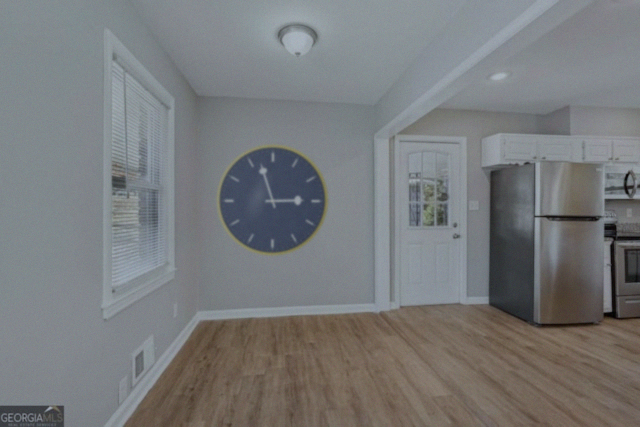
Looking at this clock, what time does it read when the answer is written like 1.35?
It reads 2.57
